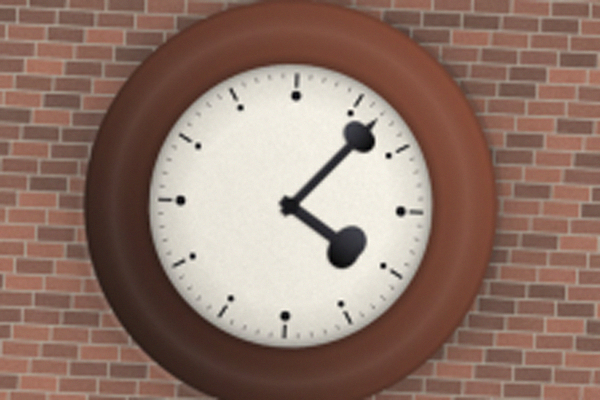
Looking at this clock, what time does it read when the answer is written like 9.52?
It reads 4.07
